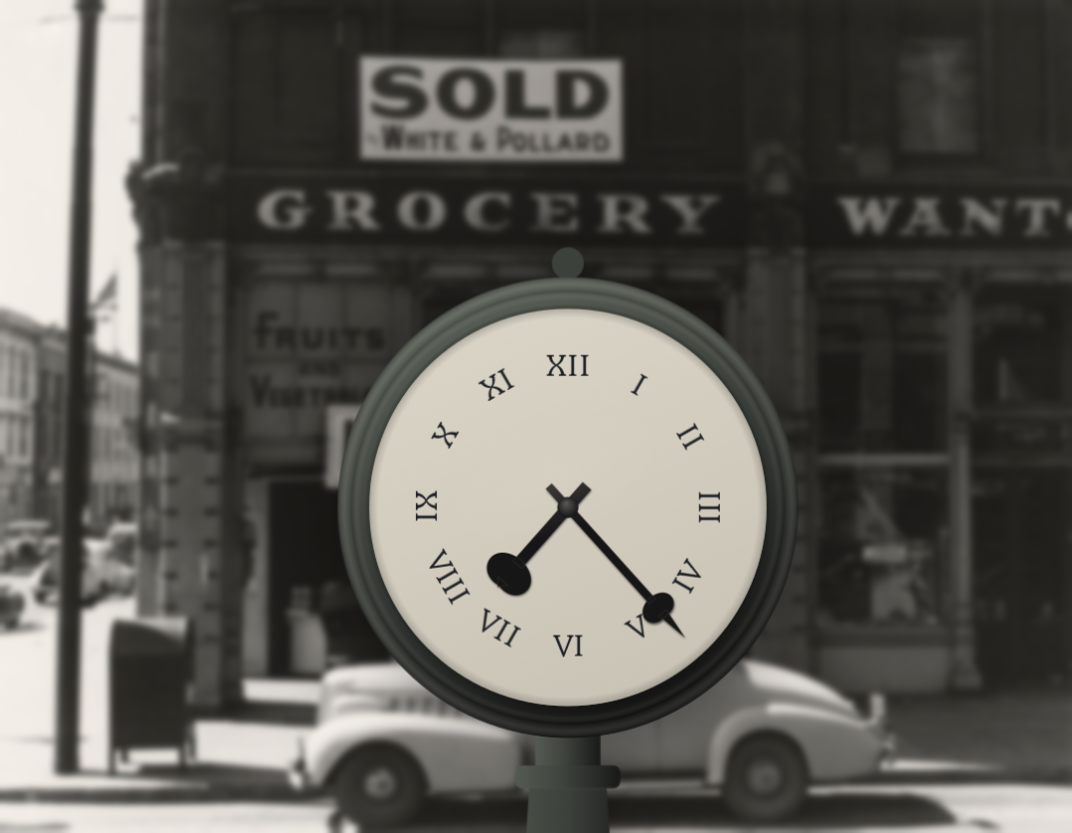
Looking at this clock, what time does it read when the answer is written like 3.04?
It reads 7.23
